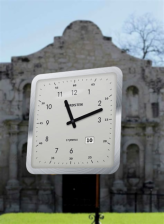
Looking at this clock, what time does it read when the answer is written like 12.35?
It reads 11.12
